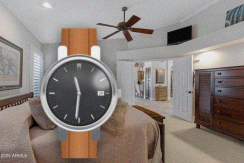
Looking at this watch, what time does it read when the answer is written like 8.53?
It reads 11.31
